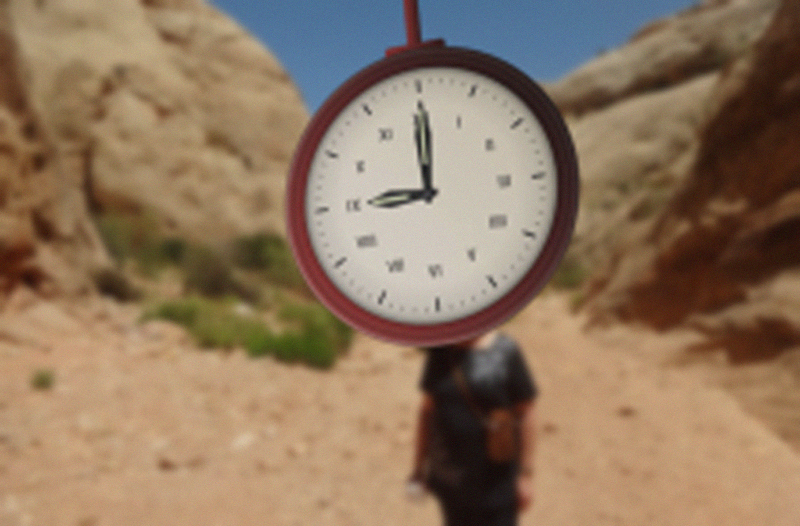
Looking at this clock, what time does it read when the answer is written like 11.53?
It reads 9.00
